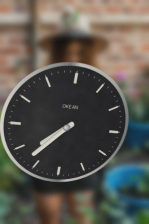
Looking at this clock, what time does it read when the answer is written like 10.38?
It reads 7.37
